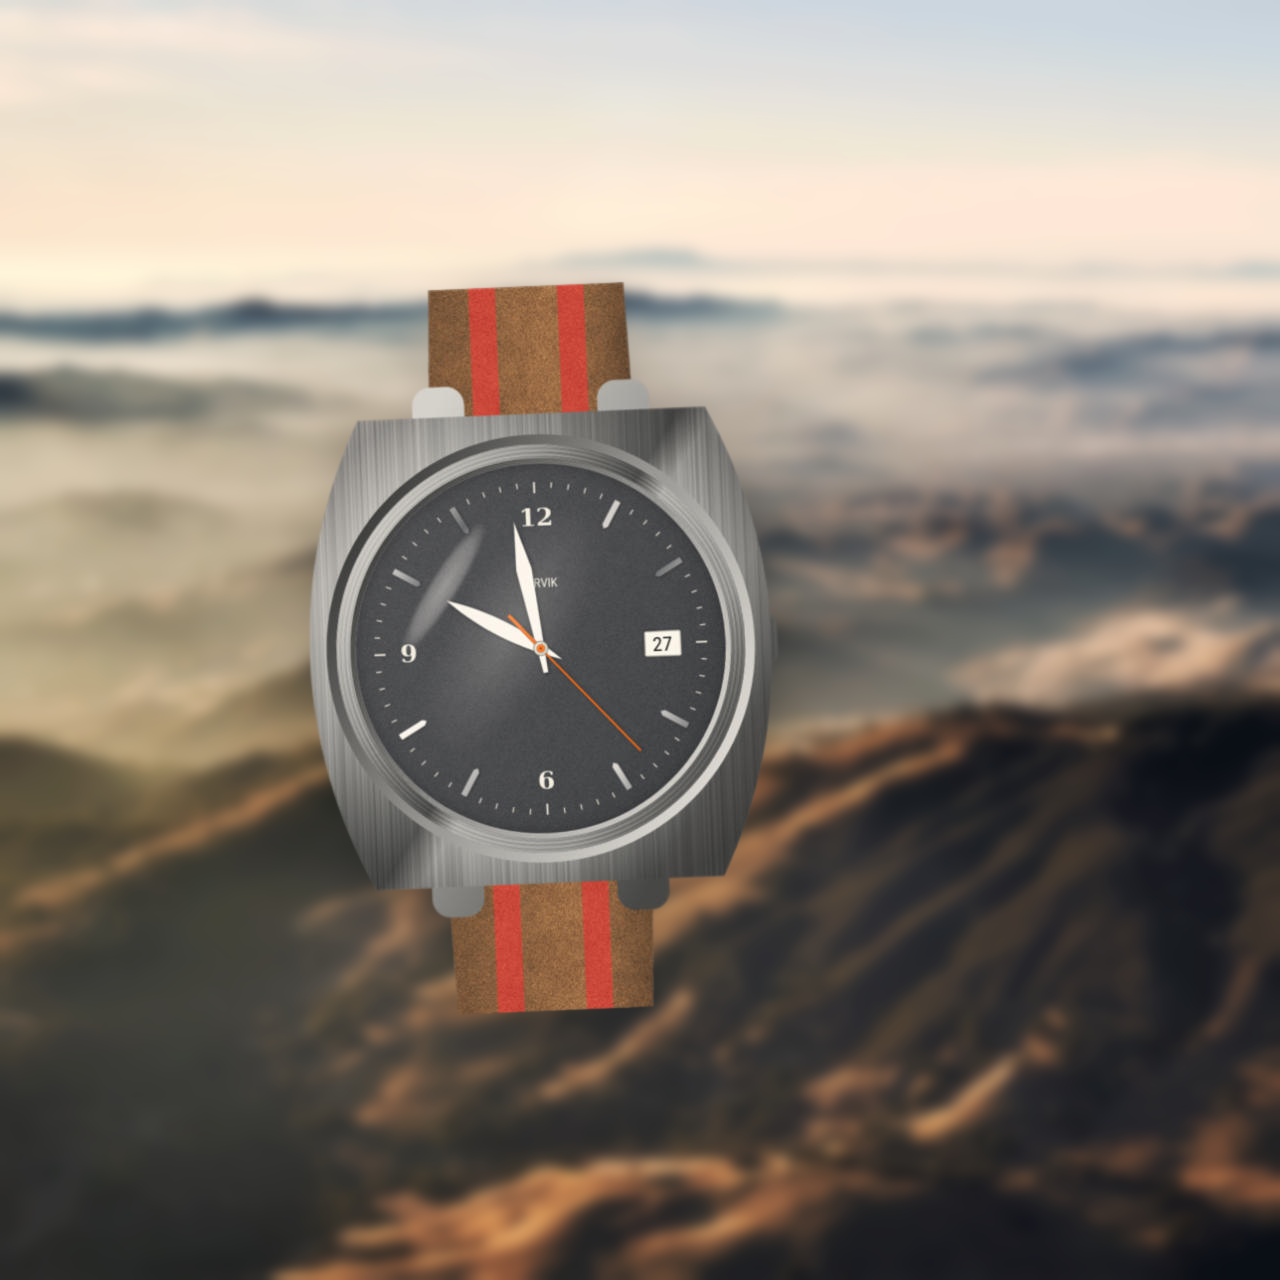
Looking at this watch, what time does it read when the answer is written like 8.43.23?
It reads 9.58.23
